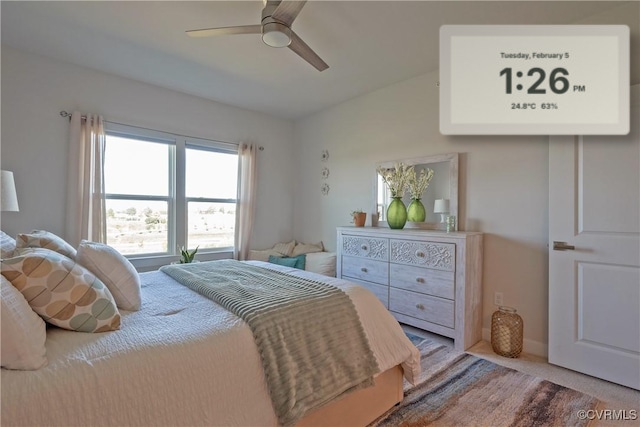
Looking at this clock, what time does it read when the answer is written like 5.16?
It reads 1.26
